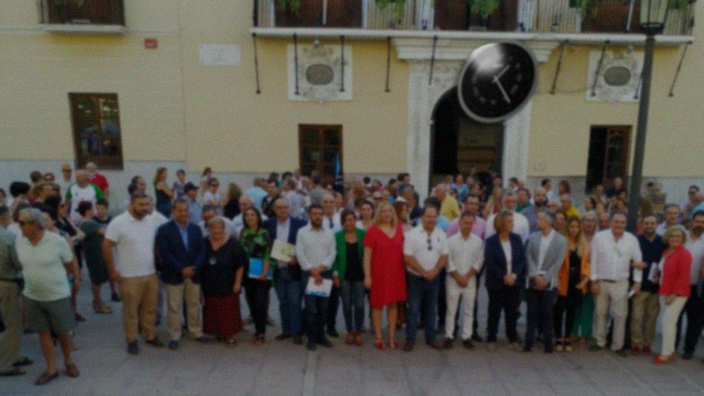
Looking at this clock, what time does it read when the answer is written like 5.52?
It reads 1.24
